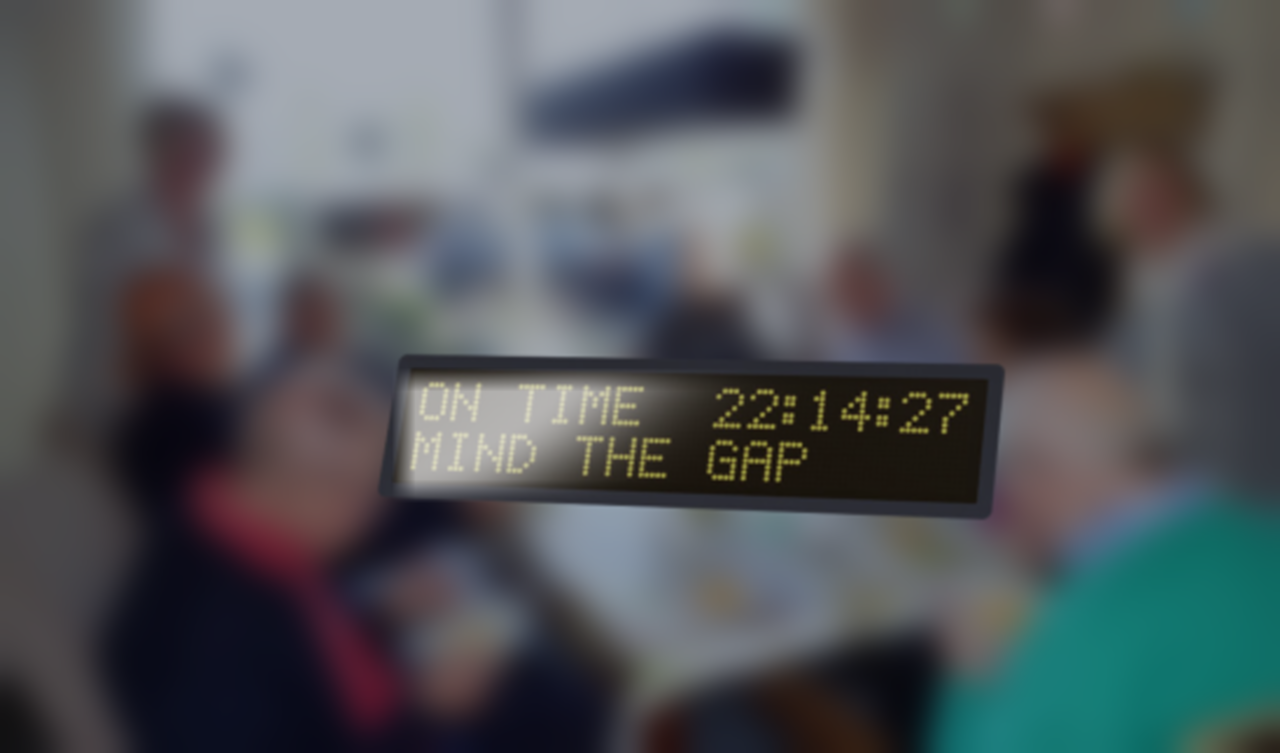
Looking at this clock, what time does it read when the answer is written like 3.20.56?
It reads 22.14.27
